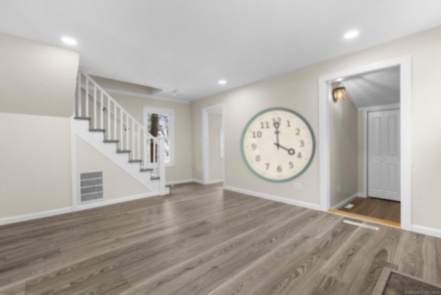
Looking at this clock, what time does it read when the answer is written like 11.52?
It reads 4.00
